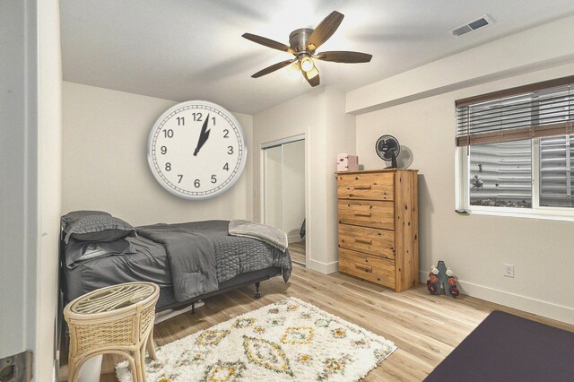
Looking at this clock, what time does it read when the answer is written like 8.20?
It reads 1.03
